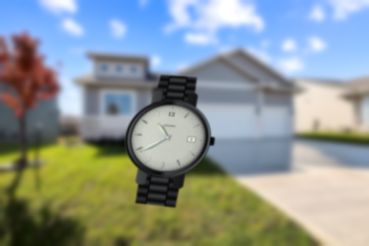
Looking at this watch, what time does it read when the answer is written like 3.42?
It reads 10.39
